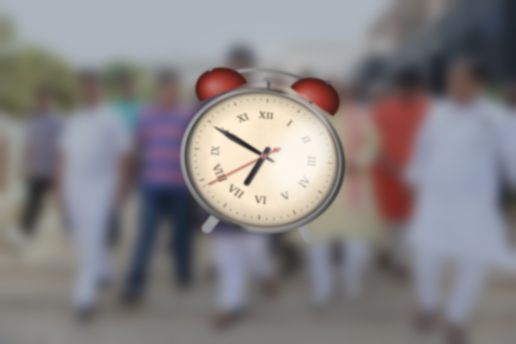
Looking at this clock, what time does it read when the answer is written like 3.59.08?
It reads 6.49.39
